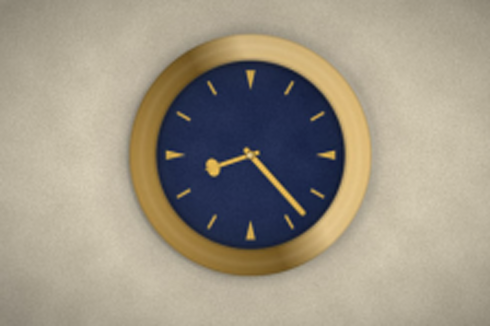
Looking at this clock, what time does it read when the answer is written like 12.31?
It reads 8.23
